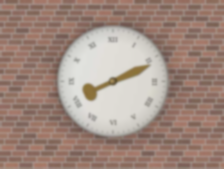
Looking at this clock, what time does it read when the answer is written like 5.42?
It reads 8.11
